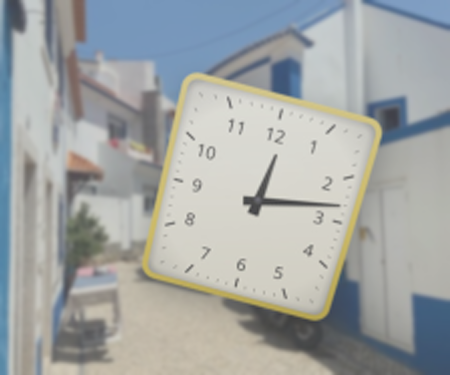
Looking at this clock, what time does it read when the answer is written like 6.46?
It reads 12.13
